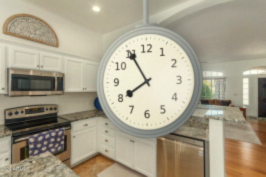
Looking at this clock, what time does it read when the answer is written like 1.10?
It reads 7.55
